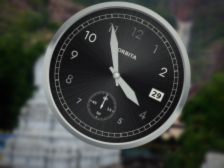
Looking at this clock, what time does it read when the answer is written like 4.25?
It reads 3.55
